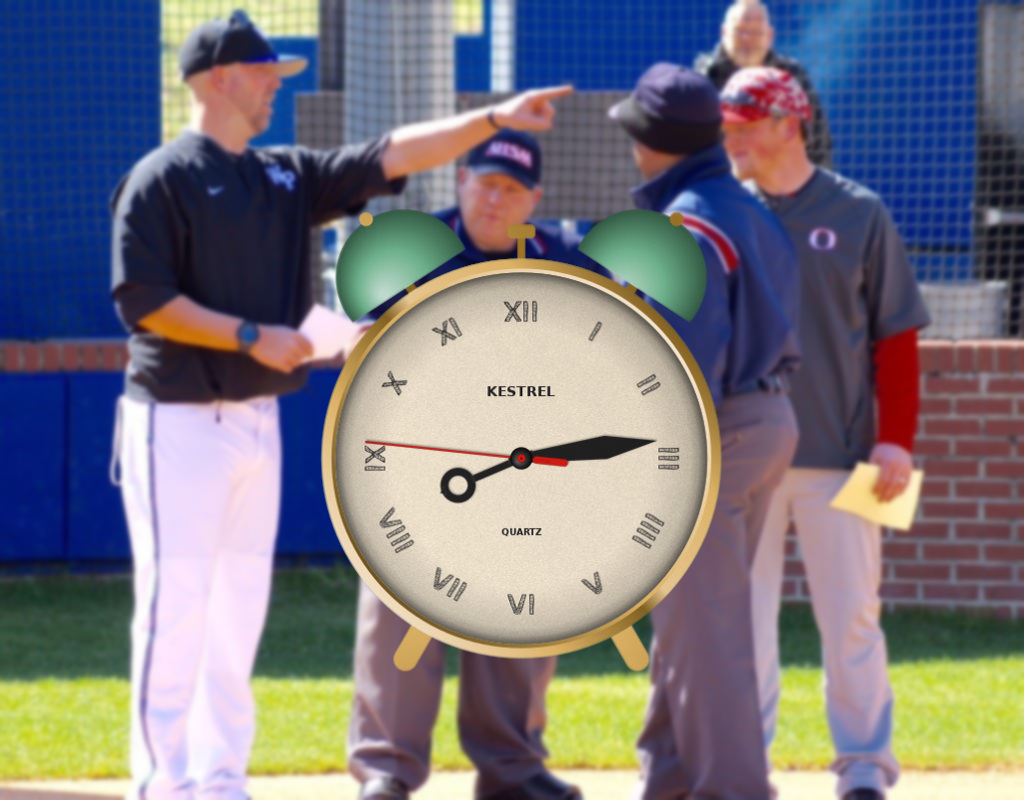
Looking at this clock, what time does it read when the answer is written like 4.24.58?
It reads 8.13.46
